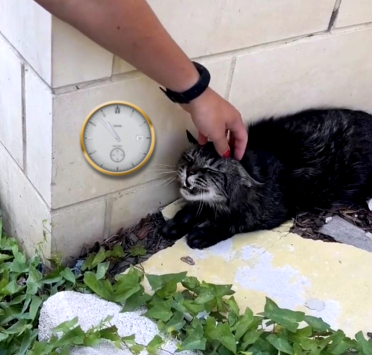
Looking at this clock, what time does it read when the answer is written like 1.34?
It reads 10.53
